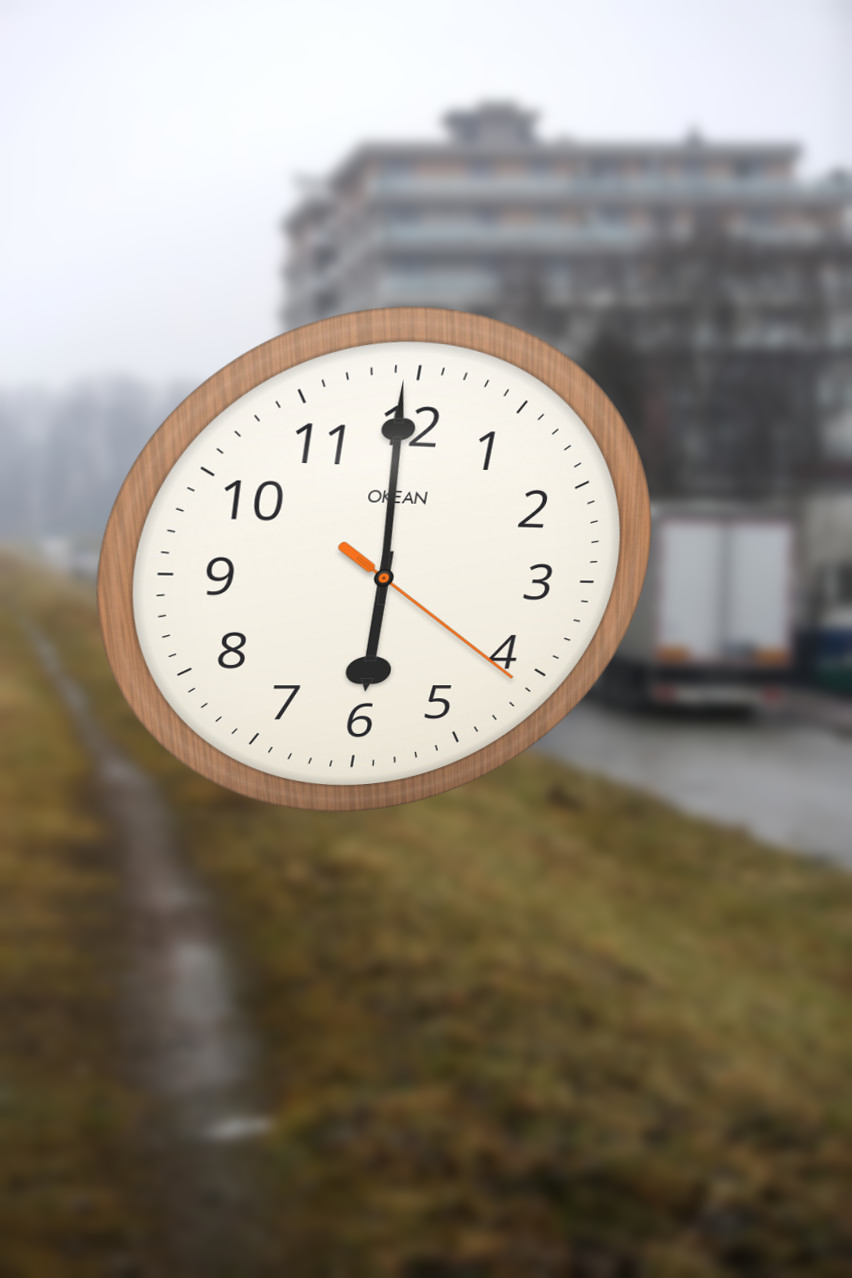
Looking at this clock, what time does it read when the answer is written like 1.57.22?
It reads 5.59.21
